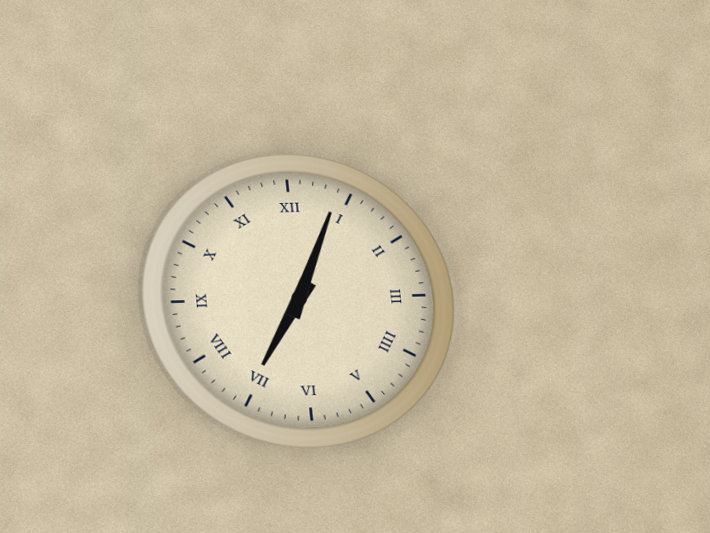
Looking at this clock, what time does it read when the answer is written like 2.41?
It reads 7.04
